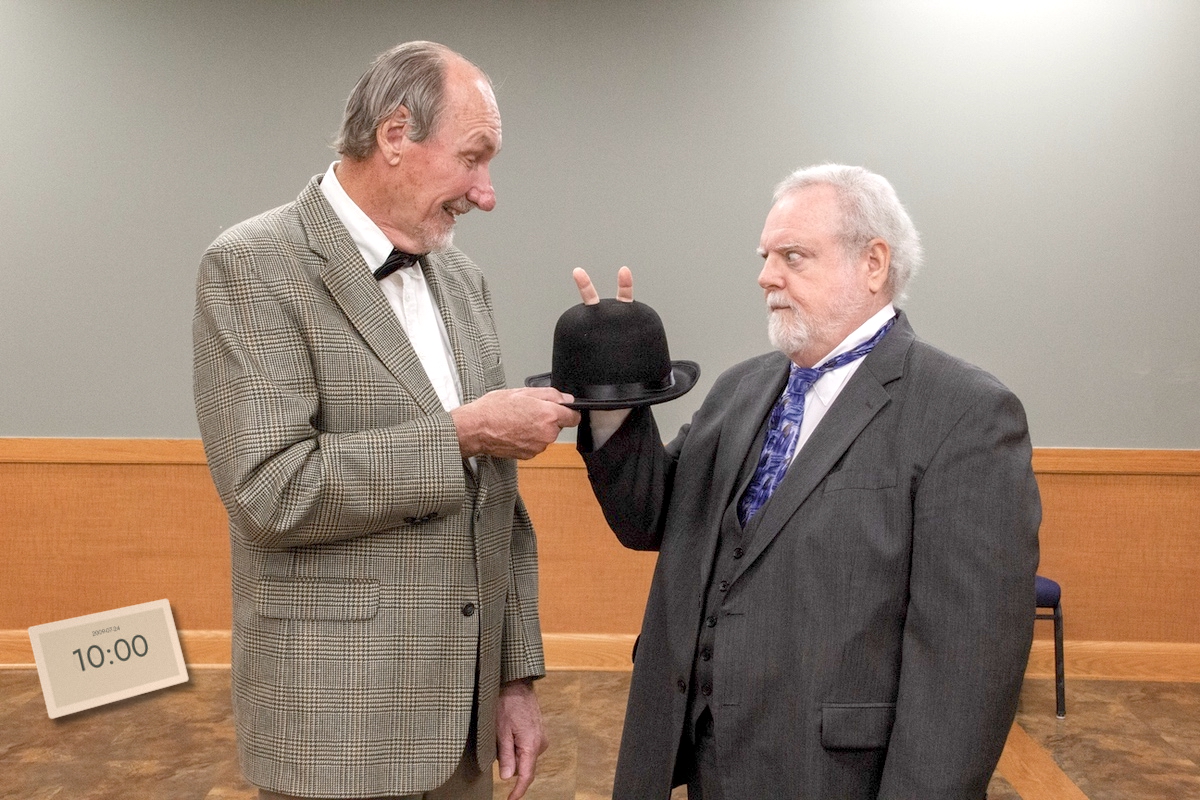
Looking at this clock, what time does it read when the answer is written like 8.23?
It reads 10.00
